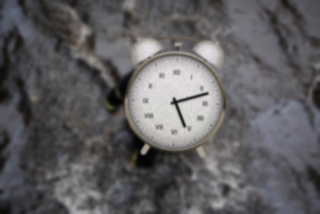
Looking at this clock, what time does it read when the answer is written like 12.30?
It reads 5.12
